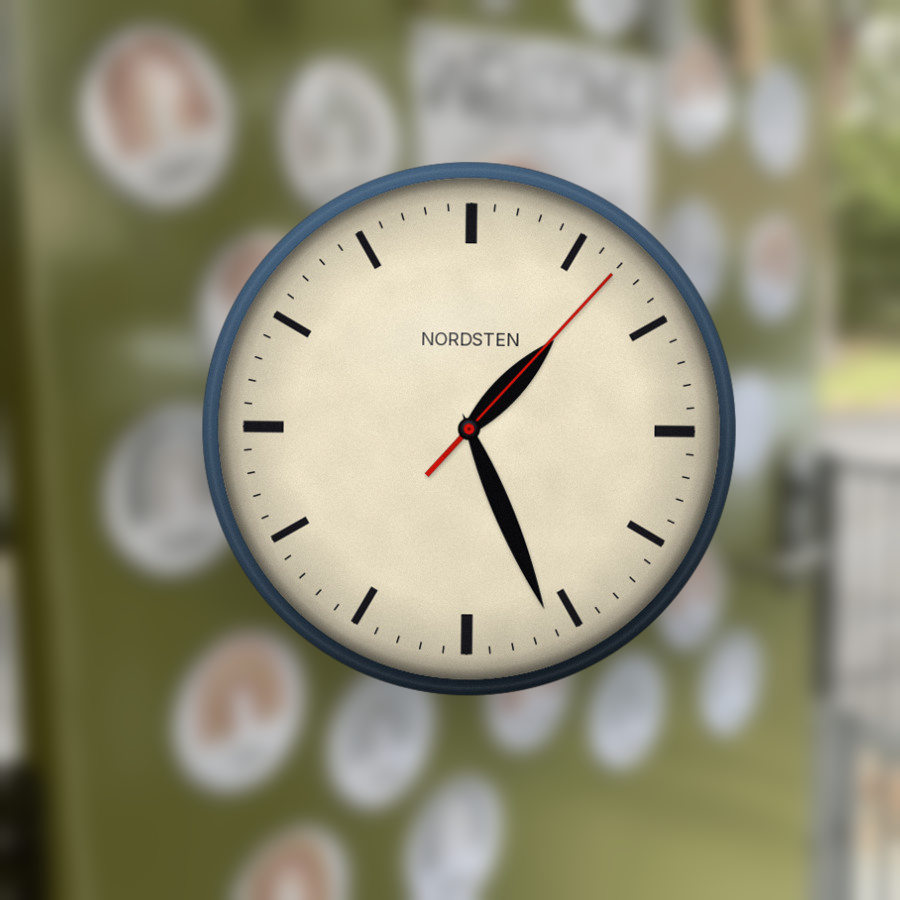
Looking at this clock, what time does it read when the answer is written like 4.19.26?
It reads 1.26.07
